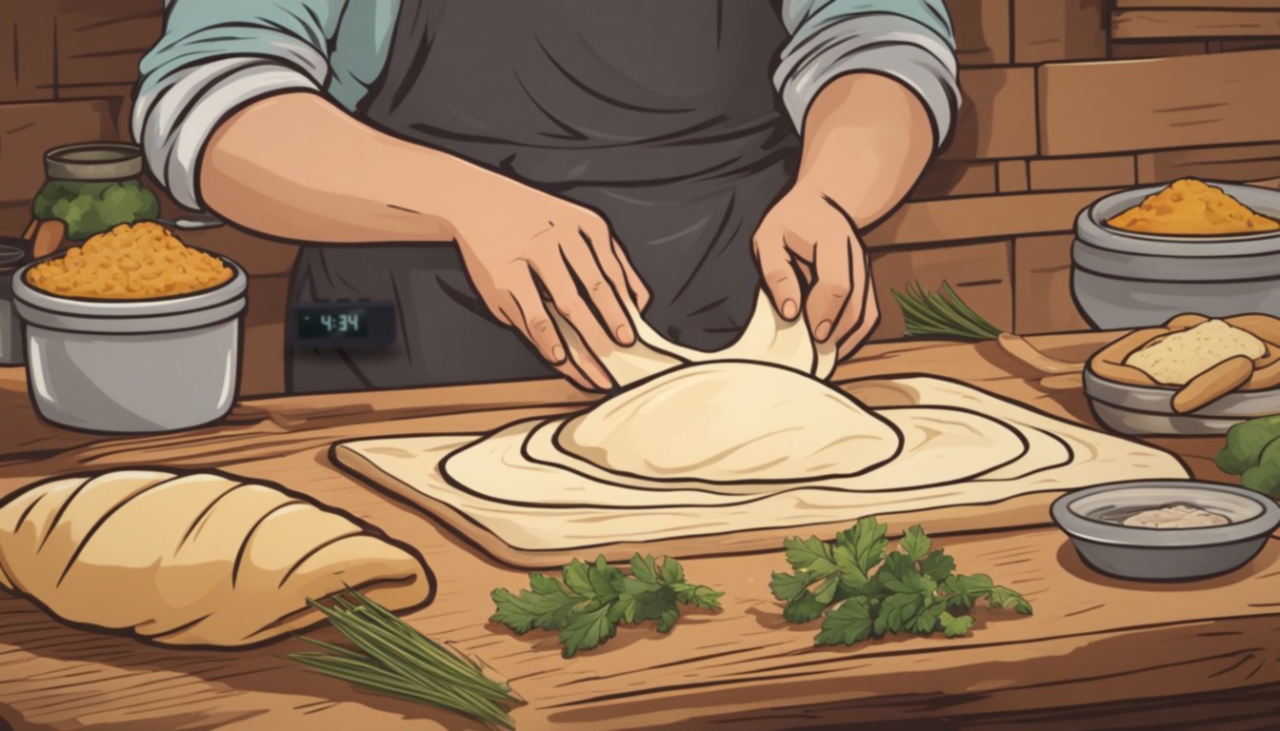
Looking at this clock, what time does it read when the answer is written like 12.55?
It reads 4.34
